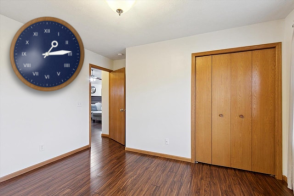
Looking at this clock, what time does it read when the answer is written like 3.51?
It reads 1.14
